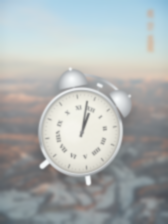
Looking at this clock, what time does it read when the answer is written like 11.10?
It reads 11.58
